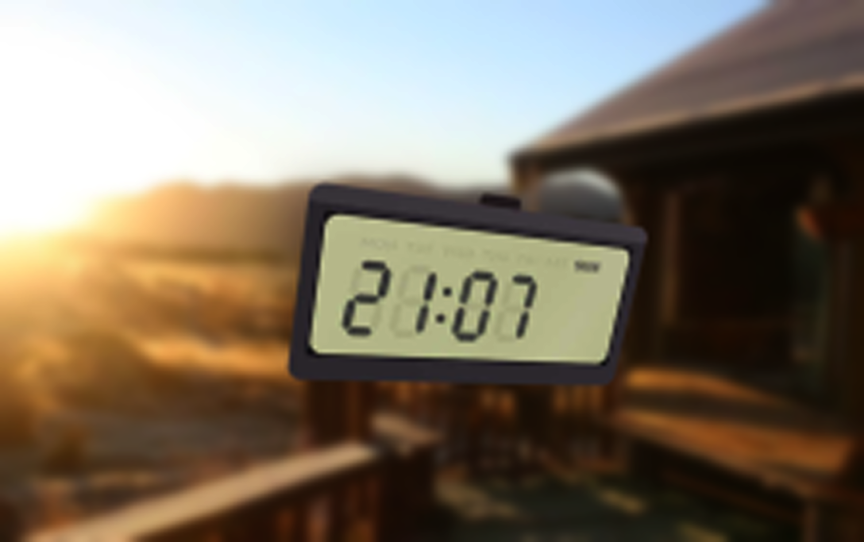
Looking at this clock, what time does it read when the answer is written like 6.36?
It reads 21.07
